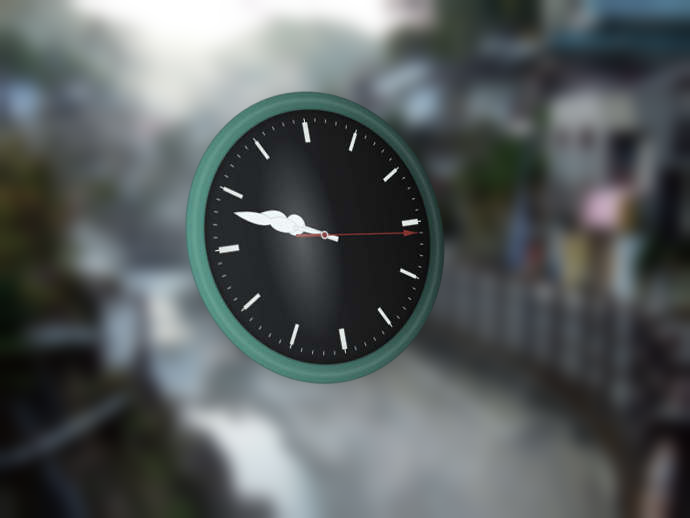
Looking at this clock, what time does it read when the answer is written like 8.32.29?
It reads 9.48.16
